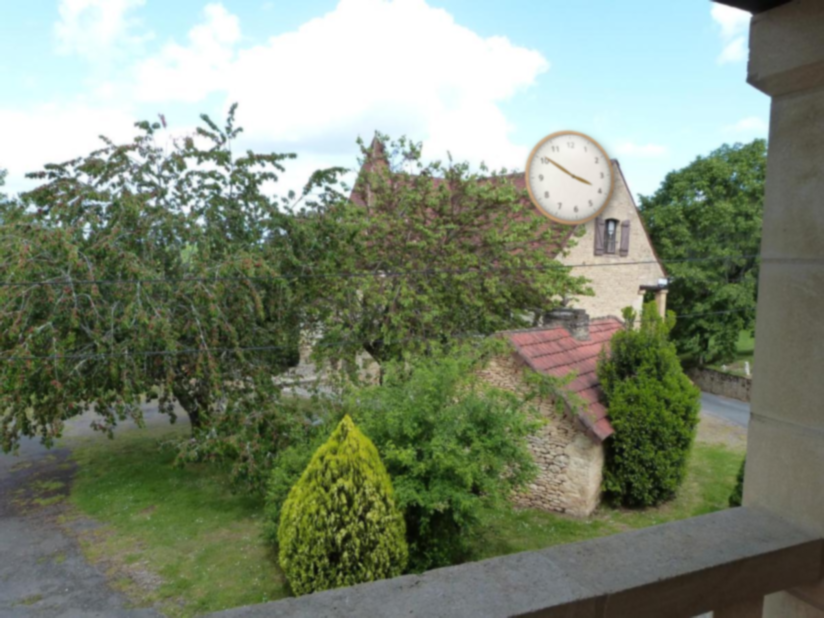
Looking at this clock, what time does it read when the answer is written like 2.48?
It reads 3.51
